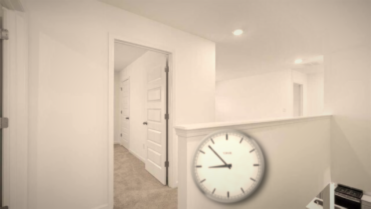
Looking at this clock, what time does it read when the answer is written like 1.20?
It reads 8.53
